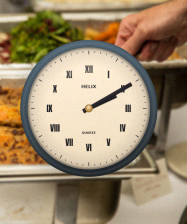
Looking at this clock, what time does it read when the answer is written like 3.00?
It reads 2.10
